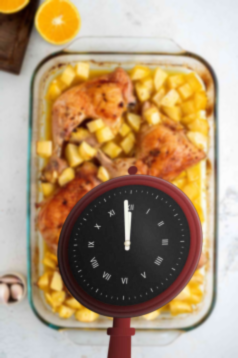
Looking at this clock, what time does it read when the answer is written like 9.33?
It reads 11.59
